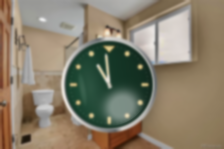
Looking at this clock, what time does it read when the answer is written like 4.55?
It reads 10.59
